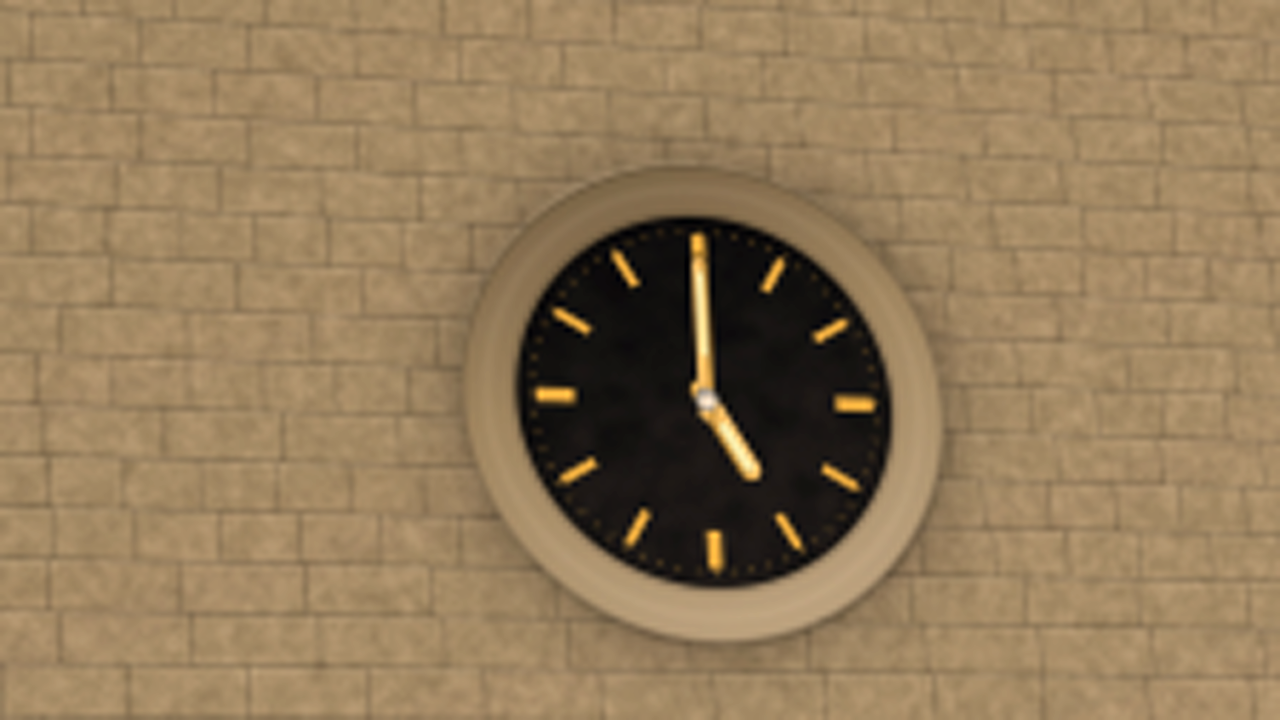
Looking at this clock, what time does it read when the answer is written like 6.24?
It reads 5.00
